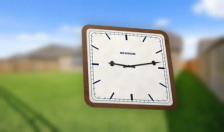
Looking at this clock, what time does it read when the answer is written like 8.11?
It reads 9.13
